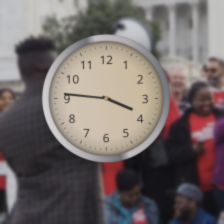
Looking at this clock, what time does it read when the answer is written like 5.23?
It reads 3.46
